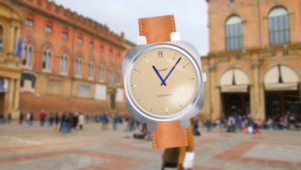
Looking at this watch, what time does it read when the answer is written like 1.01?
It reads 11.07
